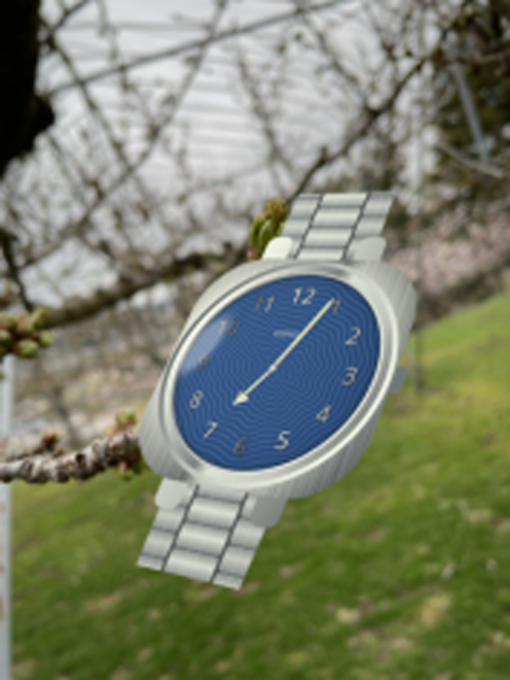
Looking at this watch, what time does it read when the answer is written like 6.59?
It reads 7.04
